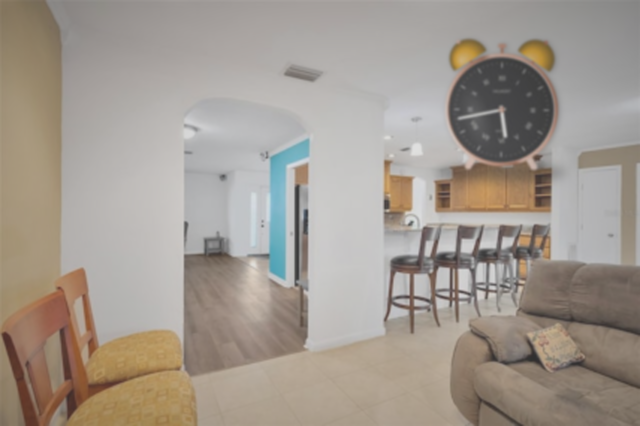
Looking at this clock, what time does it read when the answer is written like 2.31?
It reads 5.43
